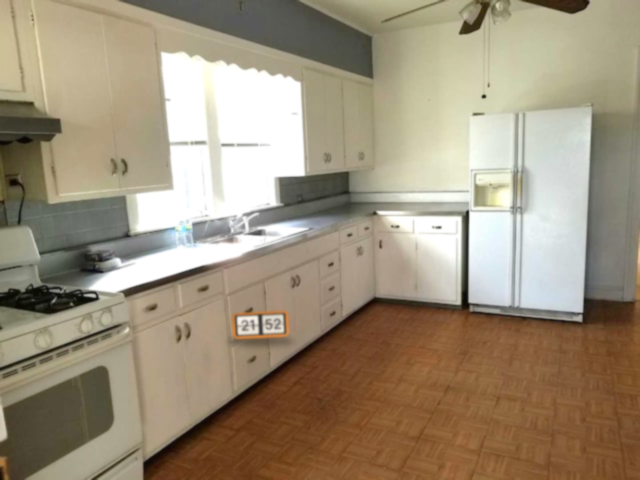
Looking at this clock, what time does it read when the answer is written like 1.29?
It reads 21.52
